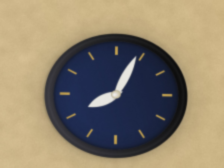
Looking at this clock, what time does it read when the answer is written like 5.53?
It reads 8.04
